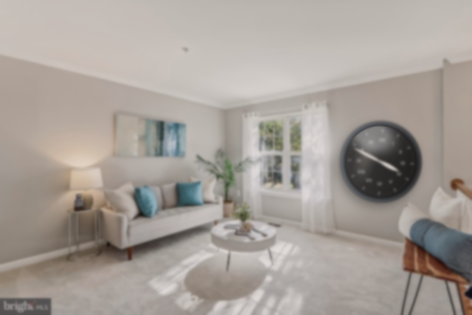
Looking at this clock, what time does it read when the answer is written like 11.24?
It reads 3.49
